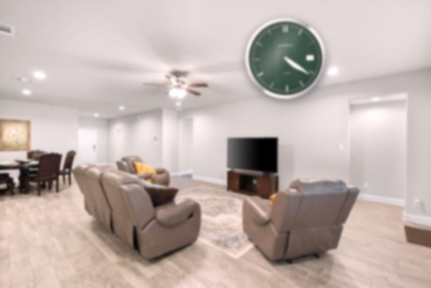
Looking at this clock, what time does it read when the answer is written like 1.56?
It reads 4.21
